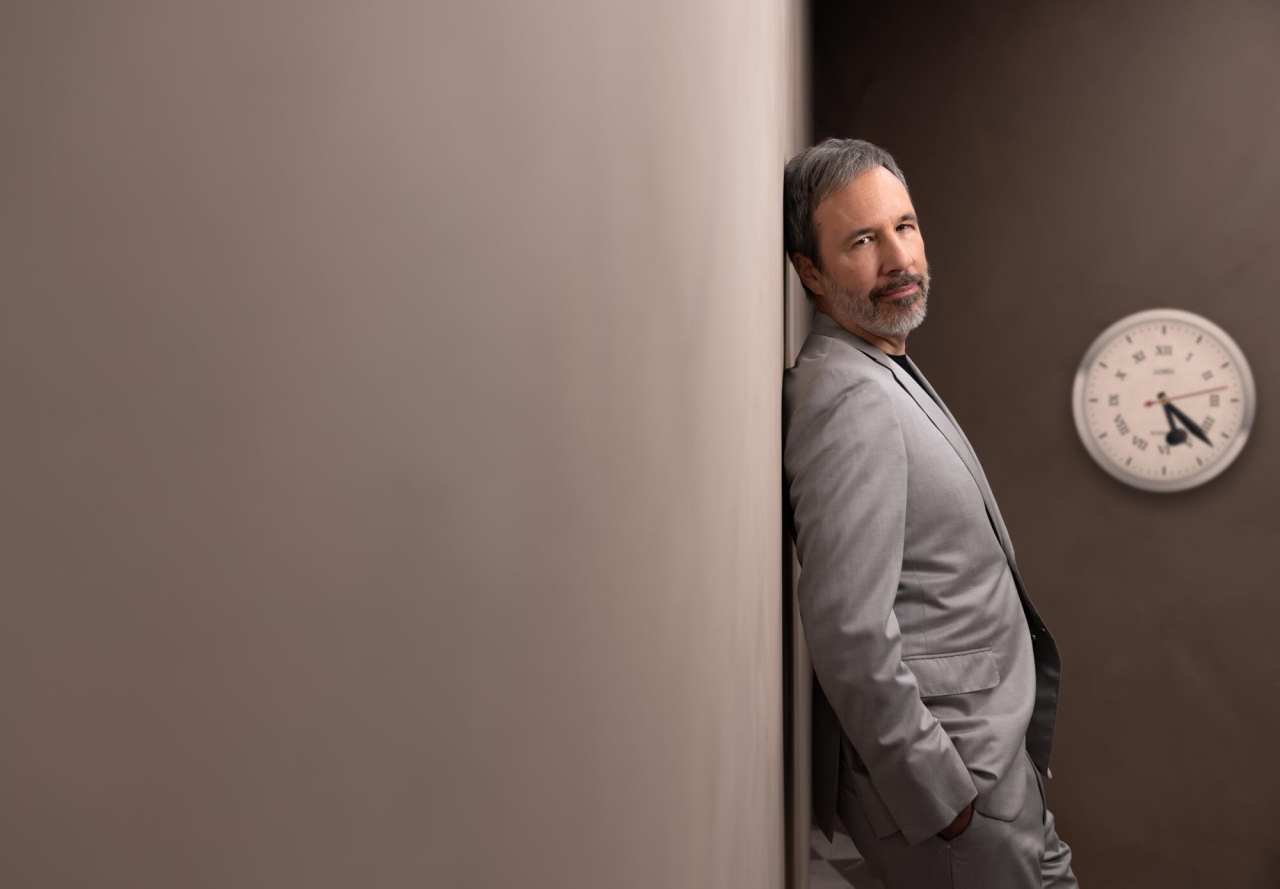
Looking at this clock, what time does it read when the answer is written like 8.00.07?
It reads 5.22.13
